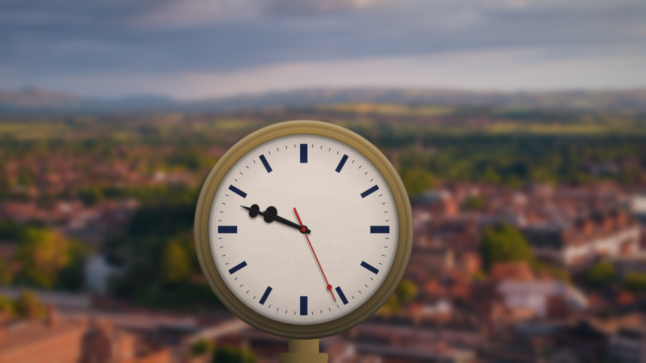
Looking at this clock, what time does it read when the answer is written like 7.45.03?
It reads 9.48.26
